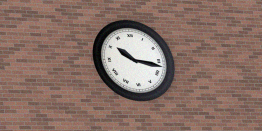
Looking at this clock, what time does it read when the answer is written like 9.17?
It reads 10.17
